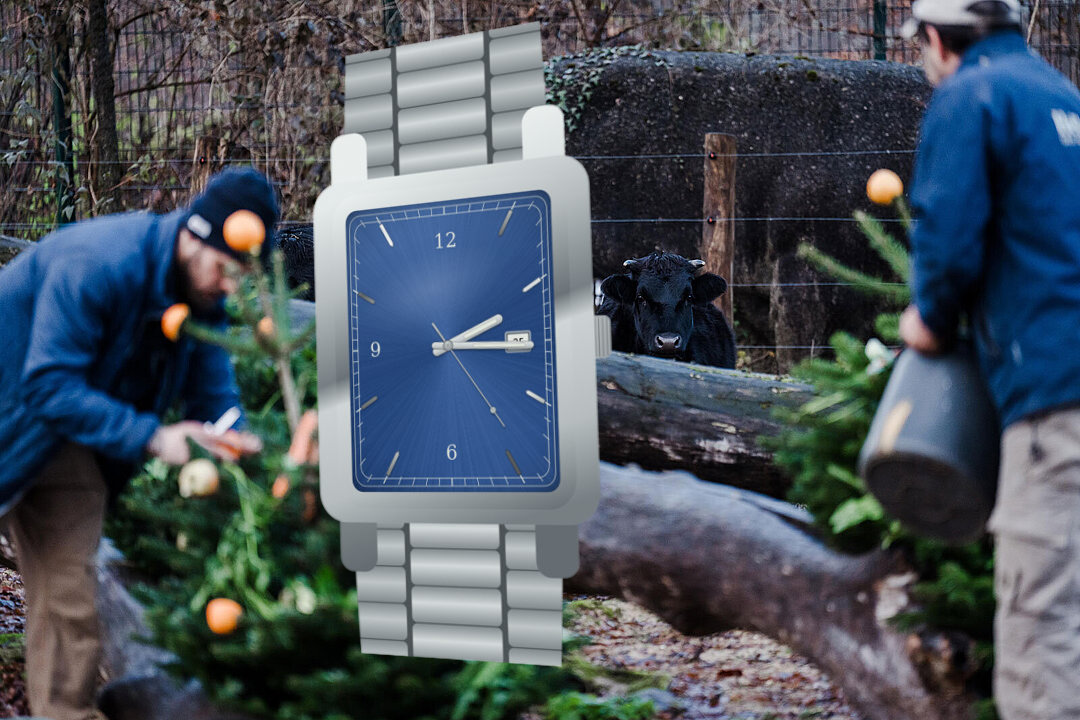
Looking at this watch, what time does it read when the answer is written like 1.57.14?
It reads 2.15.24
